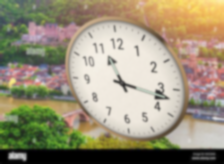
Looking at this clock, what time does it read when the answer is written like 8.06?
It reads 11.17
